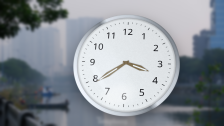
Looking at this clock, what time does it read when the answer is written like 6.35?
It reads 3.39
